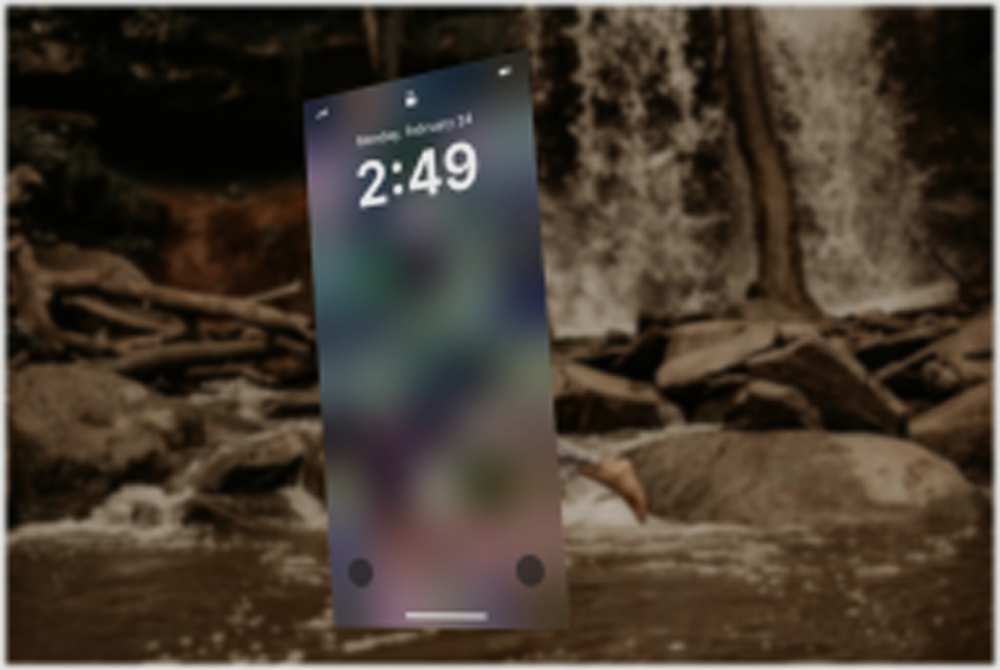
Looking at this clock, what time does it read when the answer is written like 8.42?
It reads 2.49
